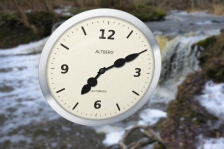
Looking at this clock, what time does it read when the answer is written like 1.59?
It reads 7.10
